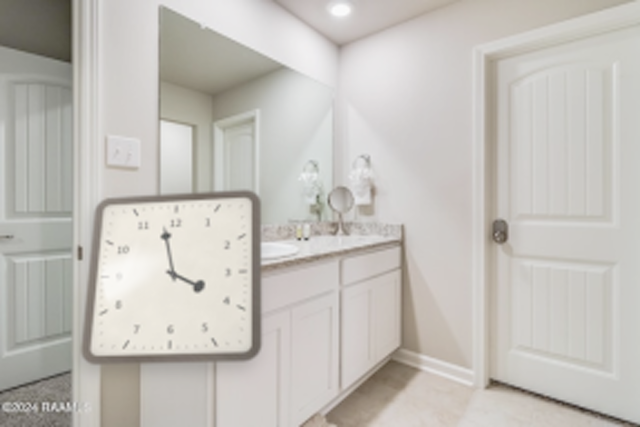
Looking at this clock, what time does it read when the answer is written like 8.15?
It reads 3.58
